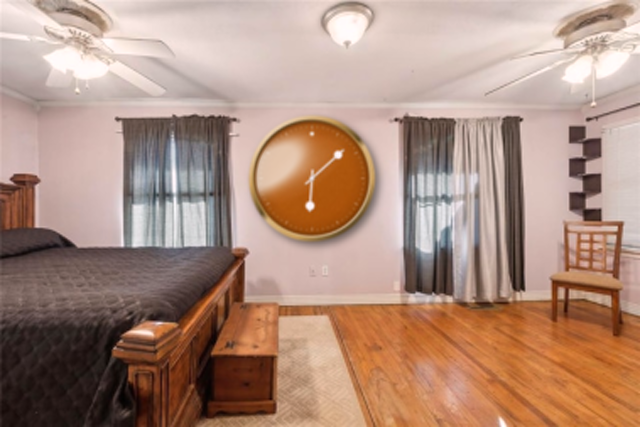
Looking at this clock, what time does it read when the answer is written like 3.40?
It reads 6.08
